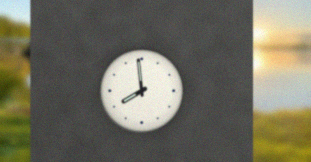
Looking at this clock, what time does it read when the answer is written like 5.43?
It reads 7.59
